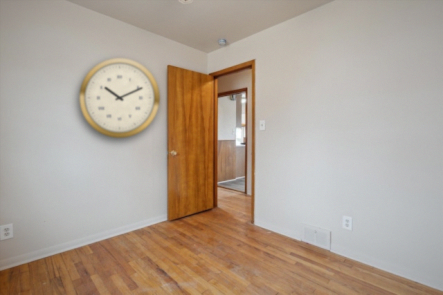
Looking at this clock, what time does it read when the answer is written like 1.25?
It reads 10.11
